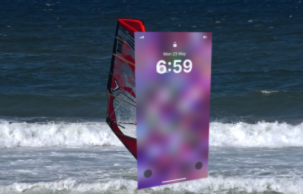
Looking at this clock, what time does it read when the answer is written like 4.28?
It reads 6.59
